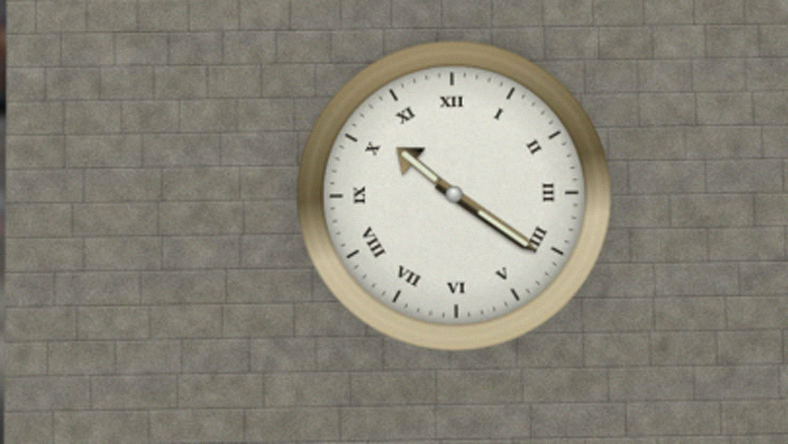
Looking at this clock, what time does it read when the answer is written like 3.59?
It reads 10.21
